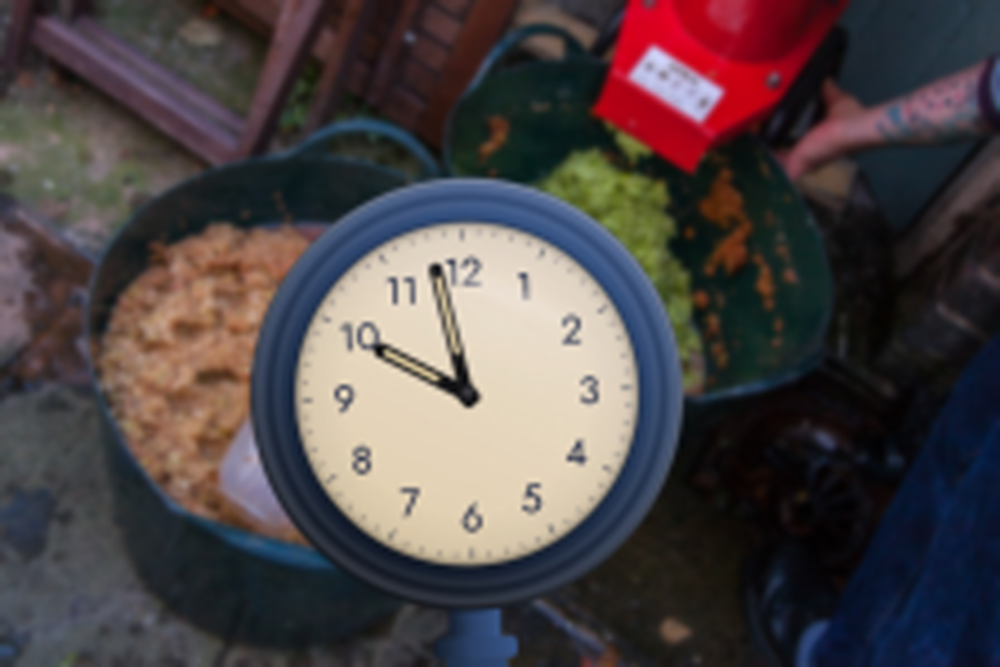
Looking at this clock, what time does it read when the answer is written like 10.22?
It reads 9.58
